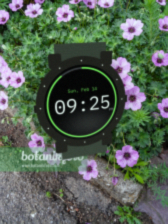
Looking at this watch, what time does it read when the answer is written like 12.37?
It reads 9.25
